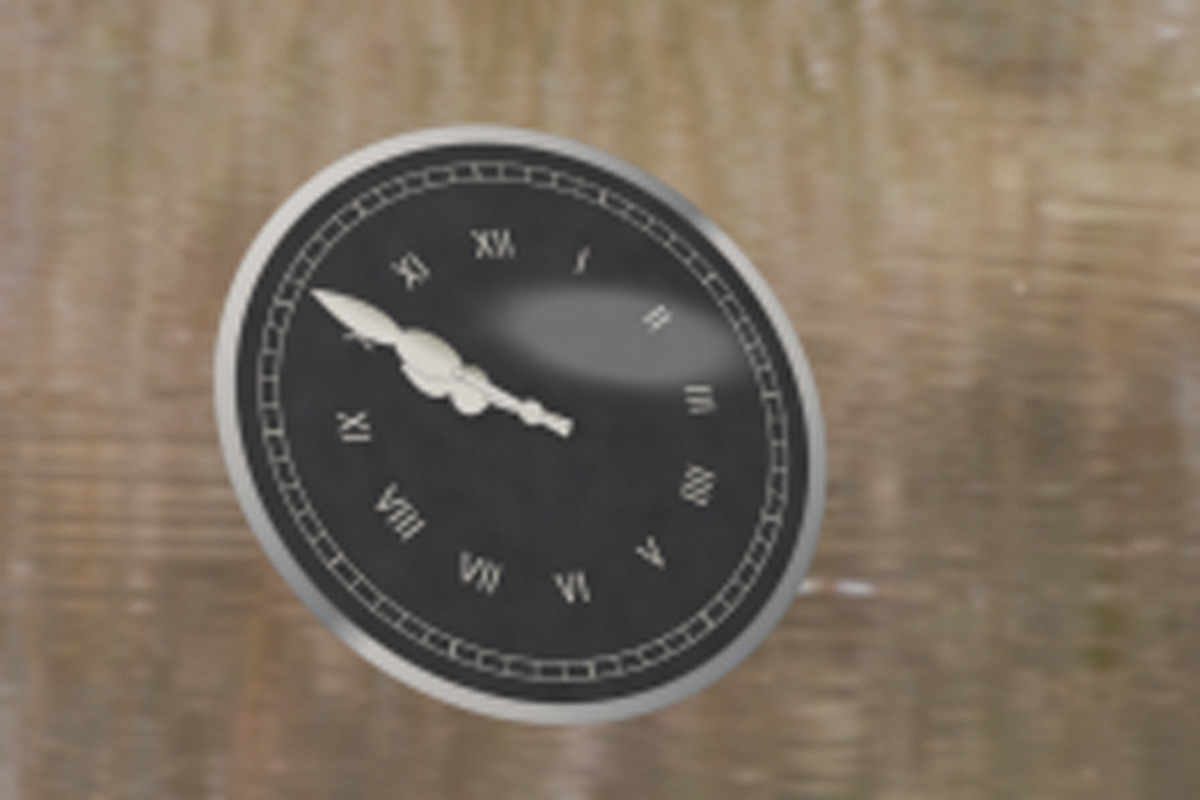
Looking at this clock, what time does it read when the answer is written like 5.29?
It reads 9.51
